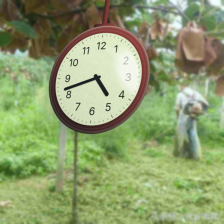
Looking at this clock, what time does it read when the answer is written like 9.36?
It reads 4.42
